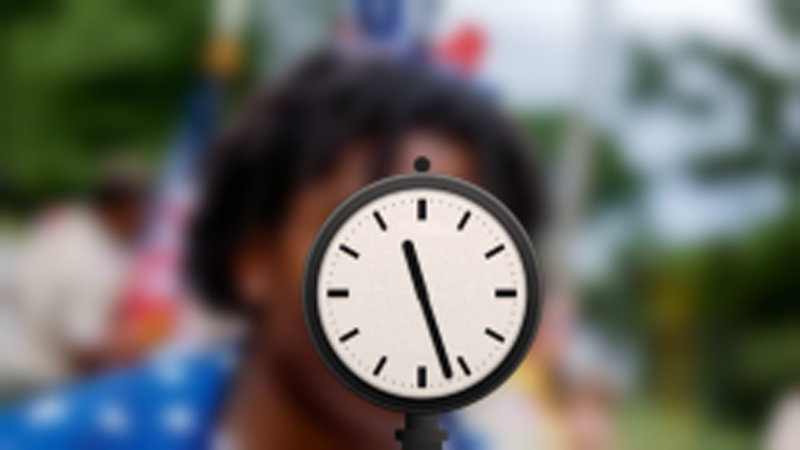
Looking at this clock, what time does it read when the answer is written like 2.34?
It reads 11.27
